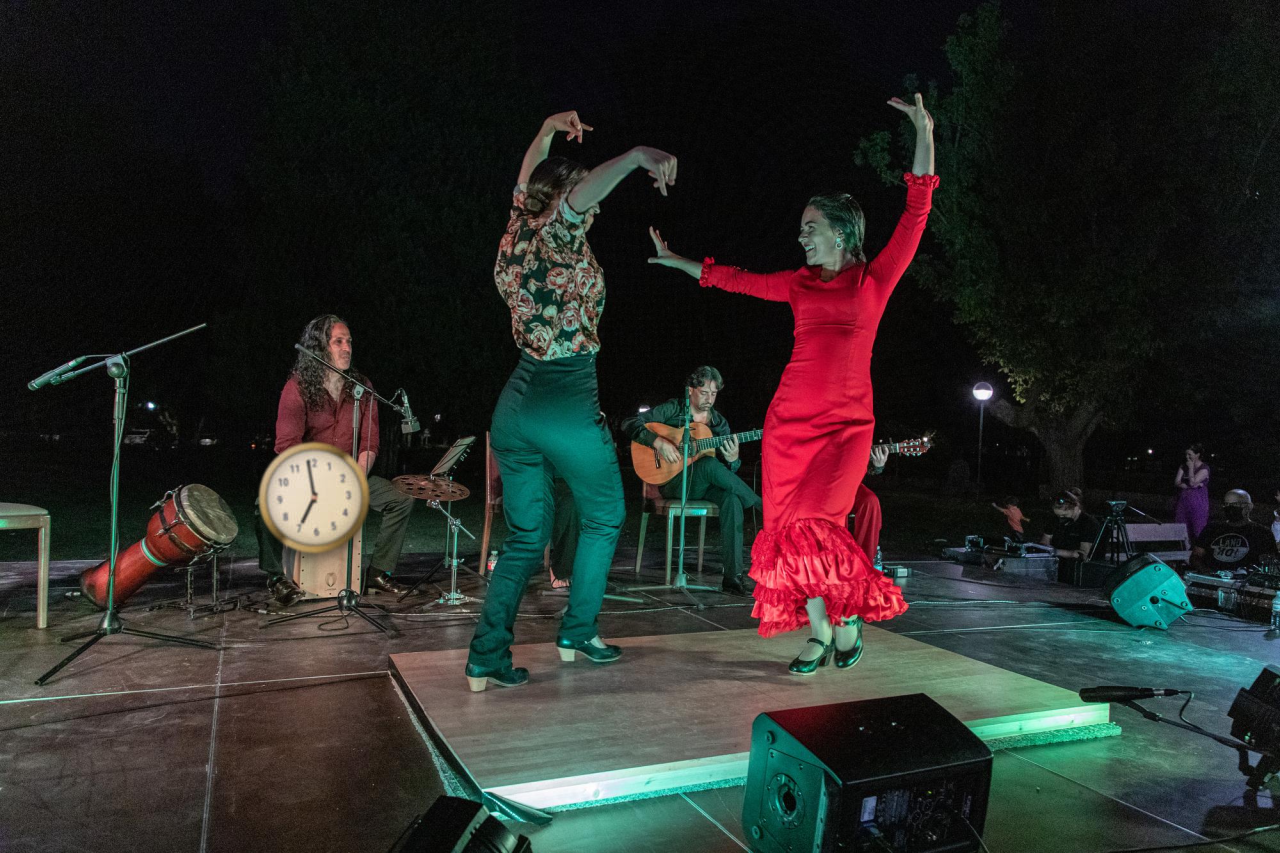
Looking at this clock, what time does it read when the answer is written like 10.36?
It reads 6.59
